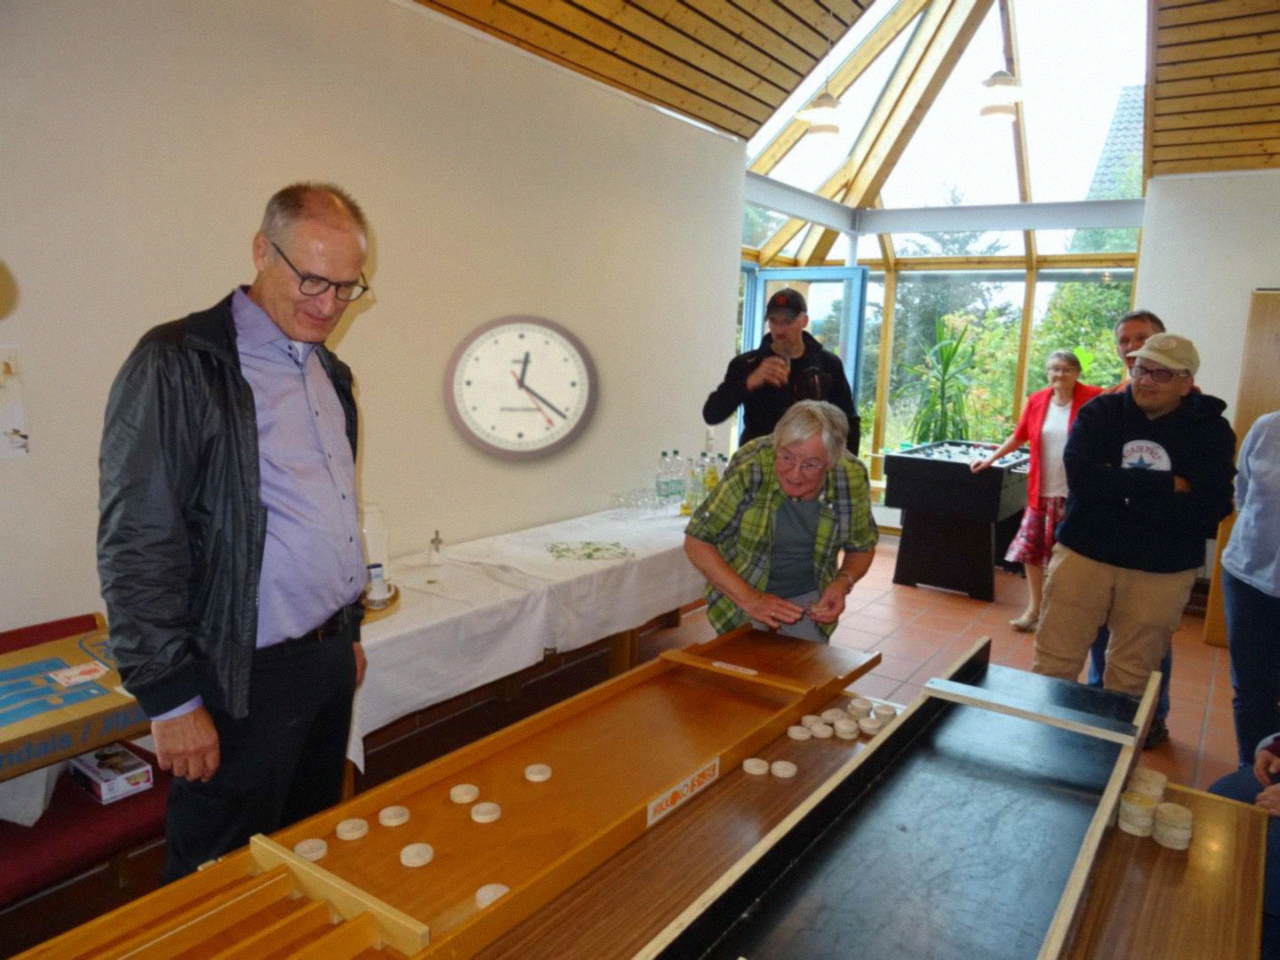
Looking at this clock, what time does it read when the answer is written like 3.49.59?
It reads 12.21.24
